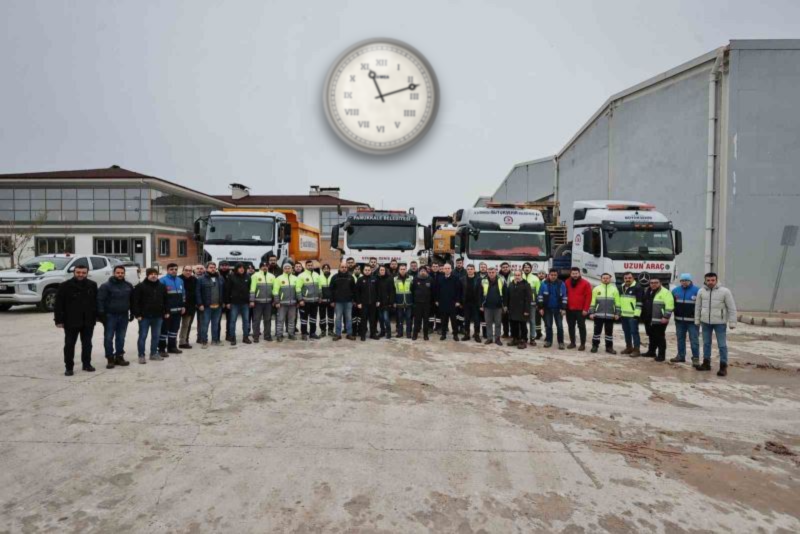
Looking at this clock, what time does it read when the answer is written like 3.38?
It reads 11.12
